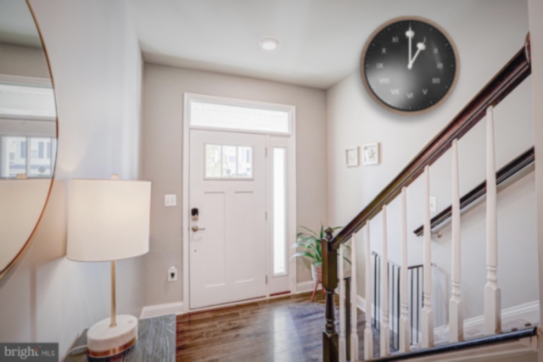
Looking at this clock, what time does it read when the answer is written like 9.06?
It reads 1.00
